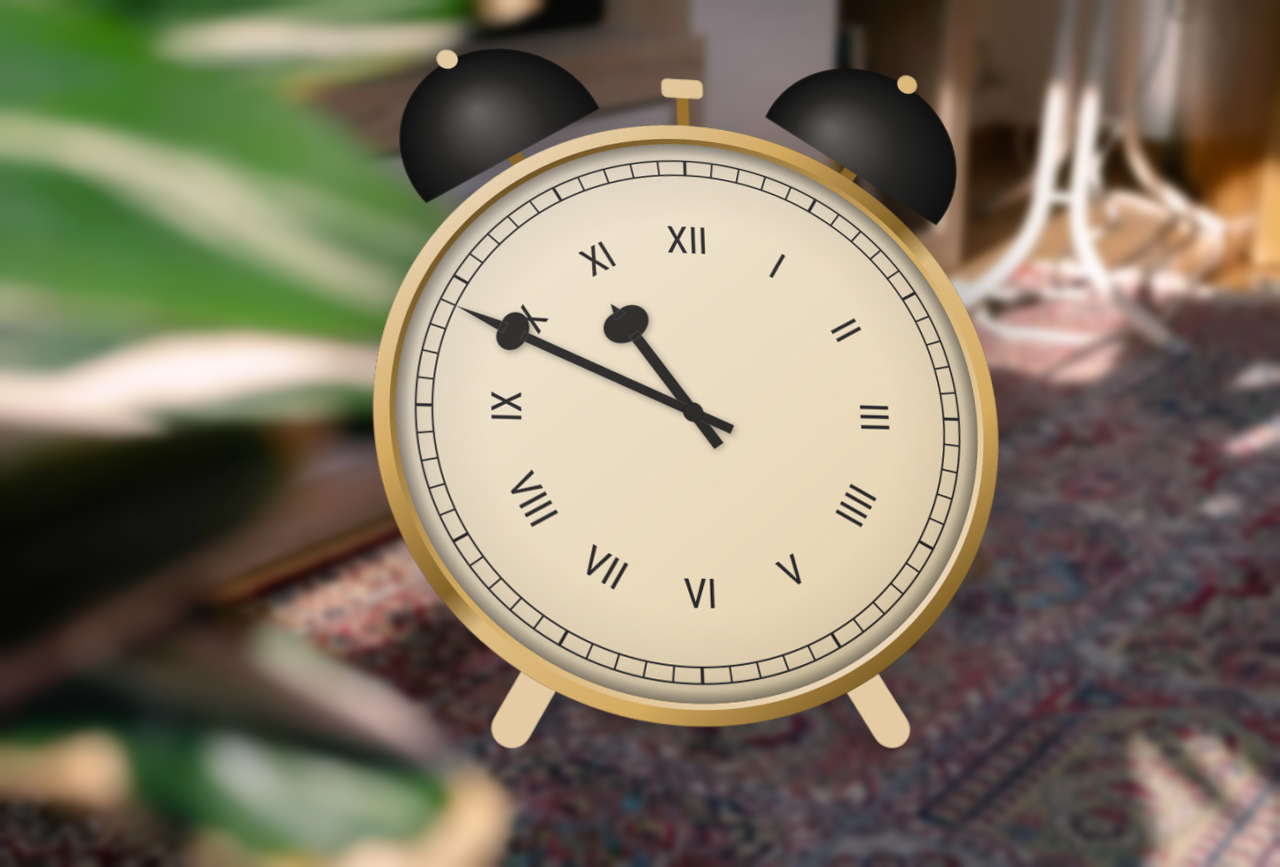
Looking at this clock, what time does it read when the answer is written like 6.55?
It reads 10.49
